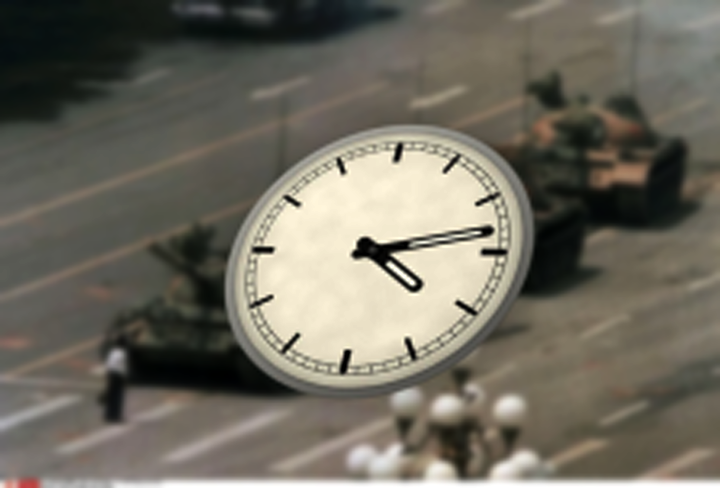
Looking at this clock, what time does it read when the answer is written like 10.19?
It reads 4.13
